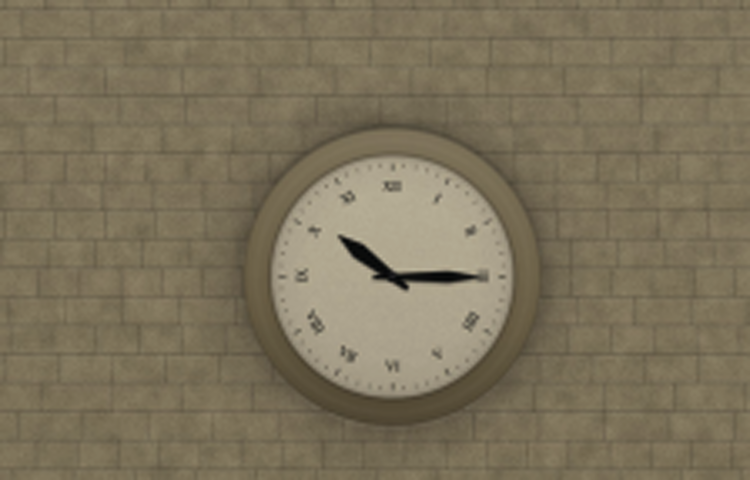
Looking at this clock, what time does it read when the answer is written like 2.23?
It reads 10.15
